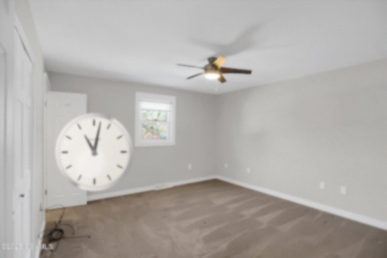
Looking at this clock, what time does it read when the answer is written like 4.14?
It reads 11.02
